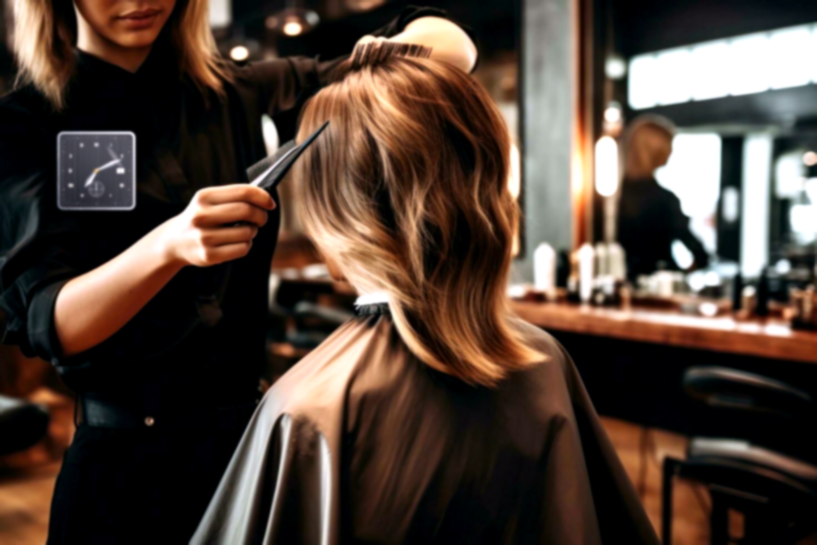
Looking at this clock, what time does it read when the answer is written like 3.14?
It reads 7.11
